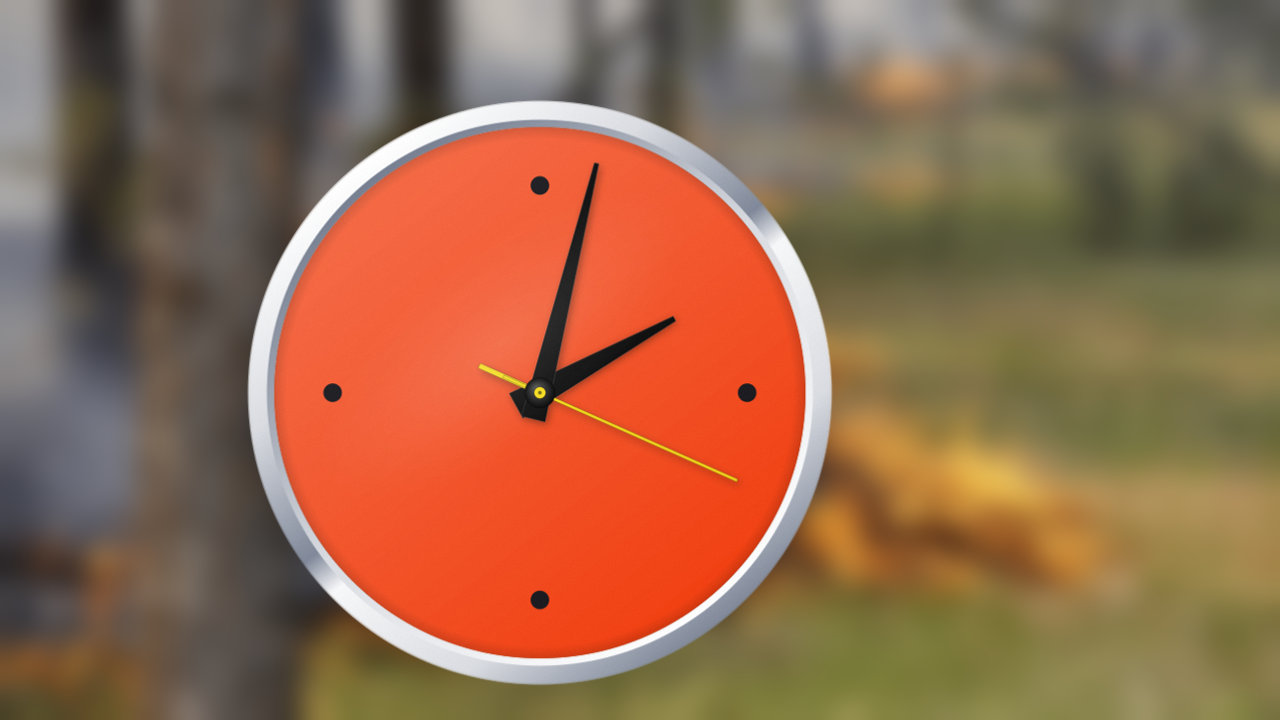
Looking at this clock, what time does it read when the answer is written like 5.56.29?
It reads 2.02.19
